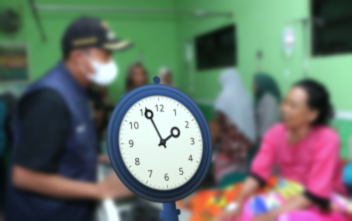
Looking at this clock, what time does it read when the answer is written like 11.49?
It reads 1.56
